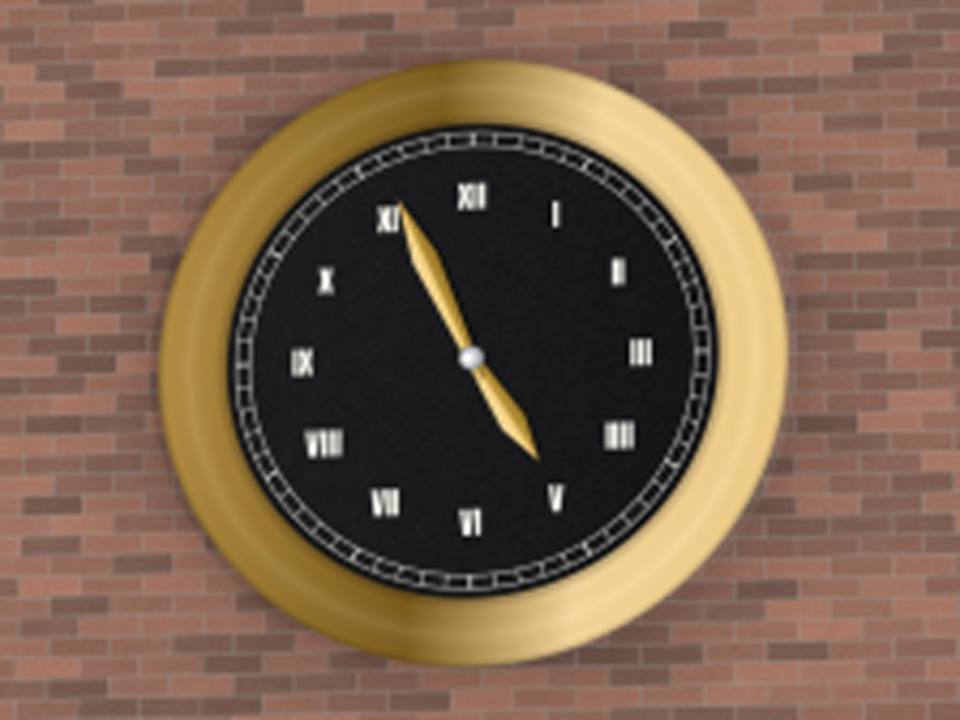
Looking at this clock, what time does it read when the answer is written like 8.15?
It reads 4.56
